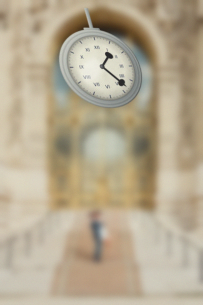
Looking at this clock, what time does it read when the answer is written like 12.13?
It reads 1.23
